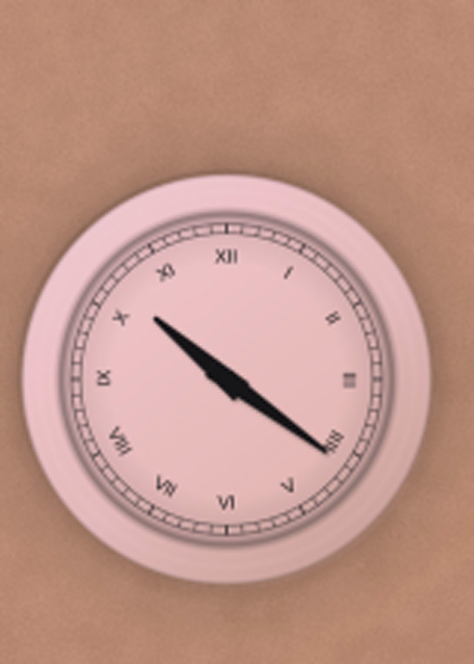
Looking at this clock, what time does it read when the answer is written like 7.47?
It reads 10.21
